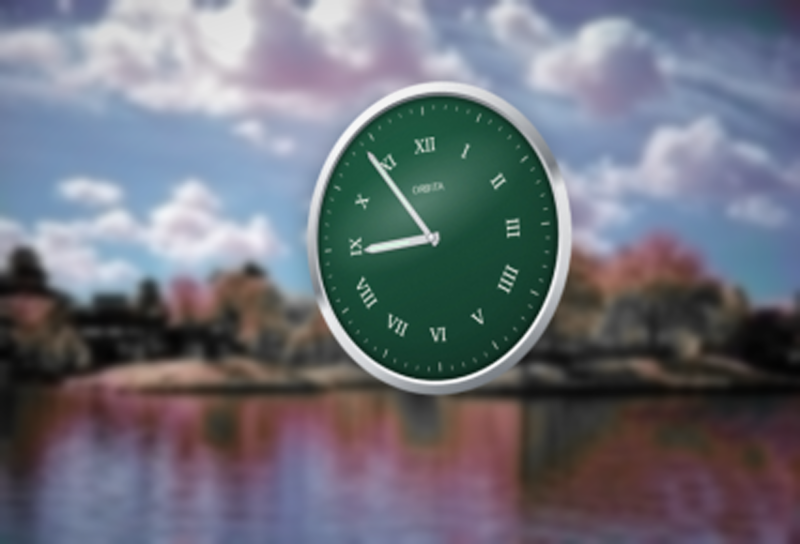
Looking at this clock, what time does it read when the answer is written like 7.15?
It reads 8.54
